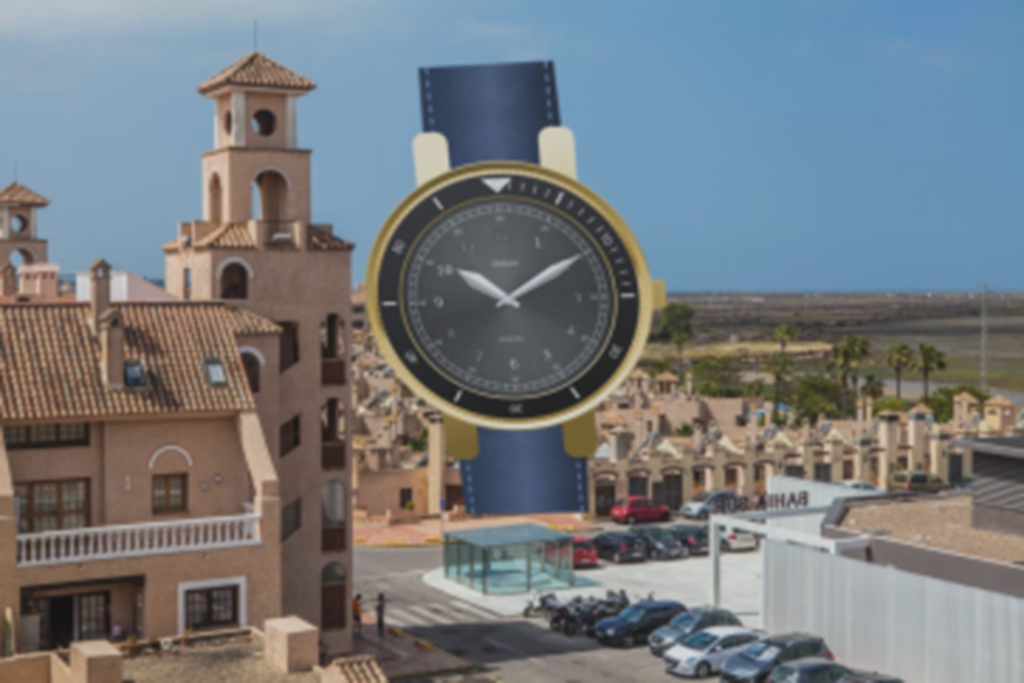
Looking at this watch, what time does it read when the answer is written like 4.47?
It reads 10.10
